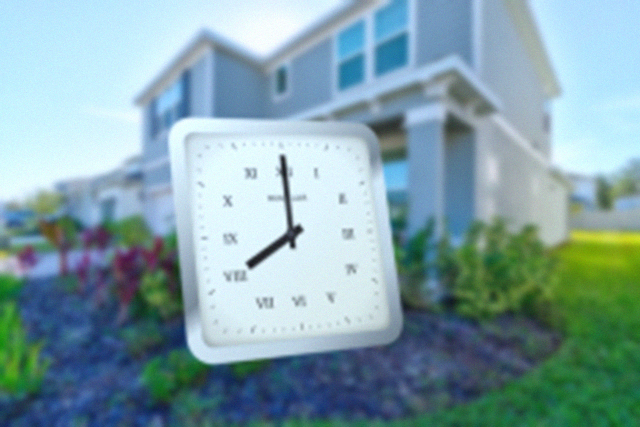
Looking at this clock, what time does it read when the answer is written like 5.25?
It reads 8.00
